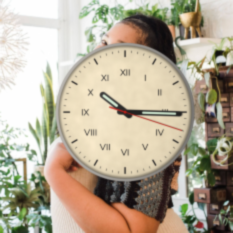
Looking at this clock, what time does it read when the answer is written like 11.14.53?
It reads 10.15.18
